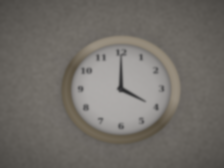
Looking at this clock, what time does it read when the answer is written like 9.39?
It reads 4.00
